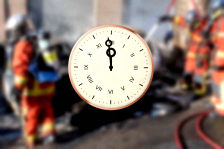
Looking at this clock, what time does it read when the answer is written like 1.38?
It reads 11.59
